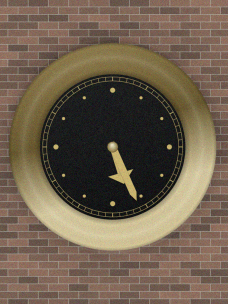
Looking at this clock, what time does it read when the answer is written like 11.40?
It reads 5.26
